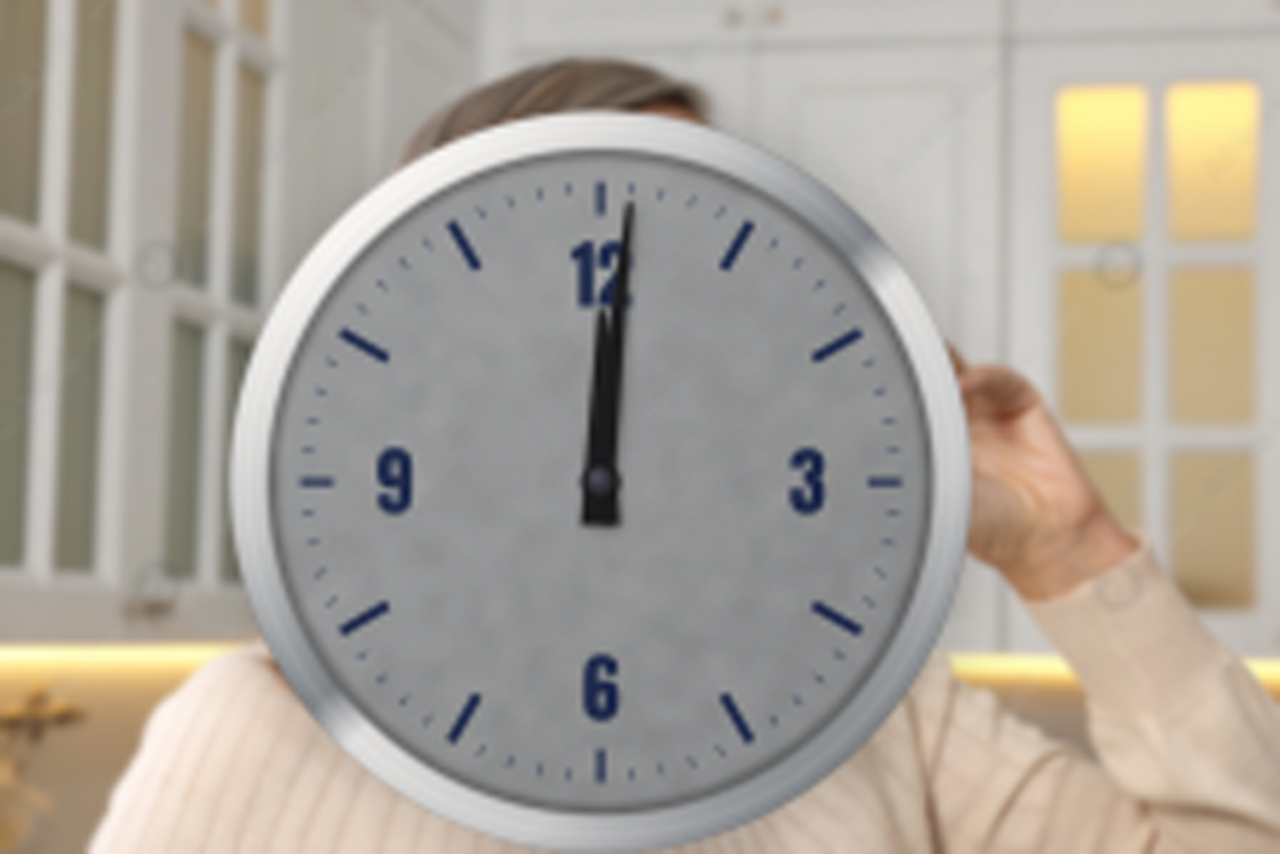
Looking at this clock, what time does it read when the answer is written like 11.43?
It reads 12.01
